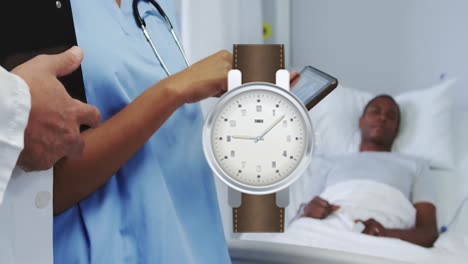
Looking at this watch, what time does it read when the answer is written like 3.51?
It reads 9.08
